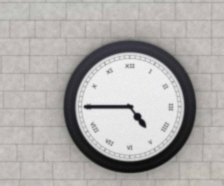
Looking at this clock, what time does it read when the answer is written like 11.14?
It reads 4.45
